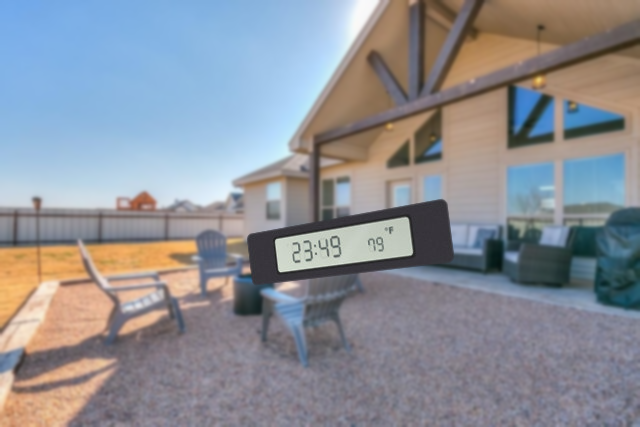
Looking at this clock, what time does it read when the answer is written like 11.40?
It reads 23.49
